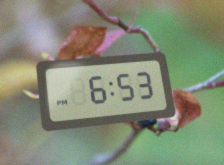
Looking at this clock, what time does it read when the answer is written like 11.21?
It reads 6.53
